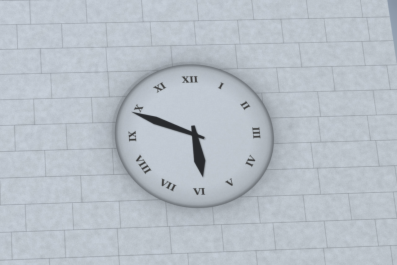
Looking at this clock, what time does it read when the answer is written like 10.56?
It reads 5.49
